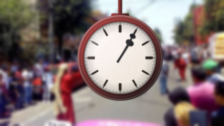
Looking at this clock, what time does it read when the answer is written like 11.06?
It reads 1.05
